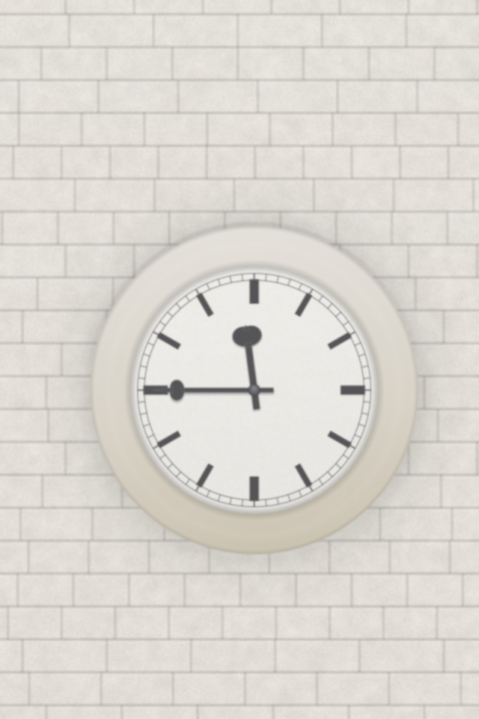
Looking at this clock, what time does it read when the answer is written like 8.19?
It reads 11.45
